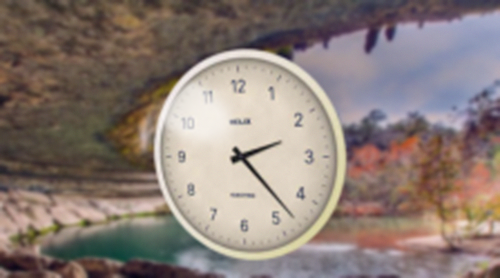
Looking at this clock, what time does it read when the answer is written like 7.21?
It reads 2.23
